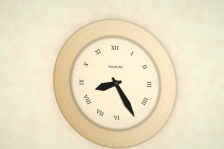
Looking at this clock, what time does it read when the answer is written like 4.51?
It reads 8.25
